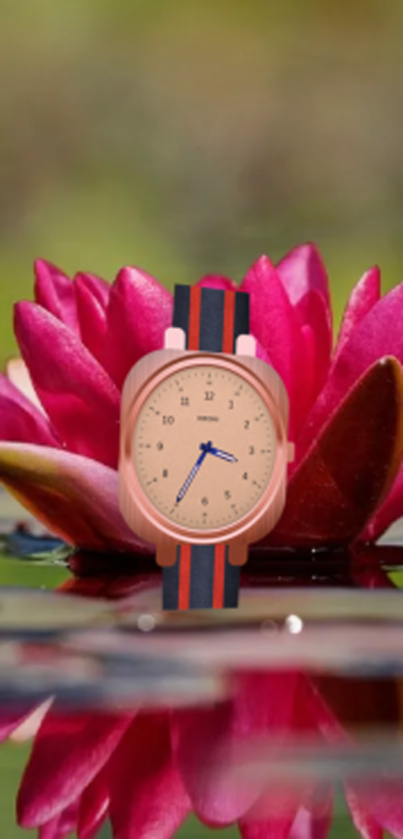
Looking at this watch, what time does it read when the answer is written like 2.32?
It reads 3.35
